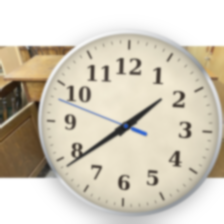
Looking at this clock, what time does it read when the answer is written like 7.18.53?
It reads 1.38.48
